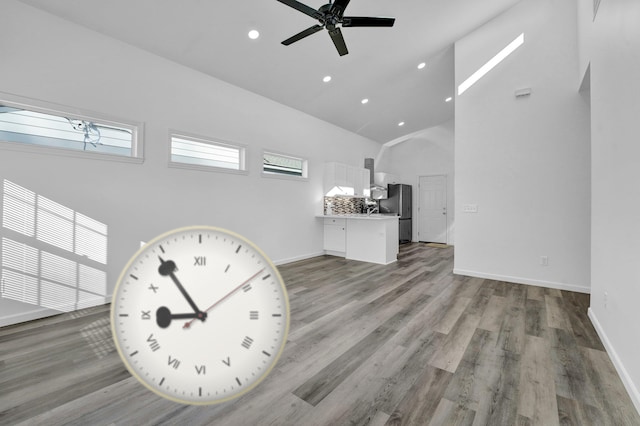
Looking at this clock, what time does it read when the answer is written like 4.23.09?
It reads 8.54.09
